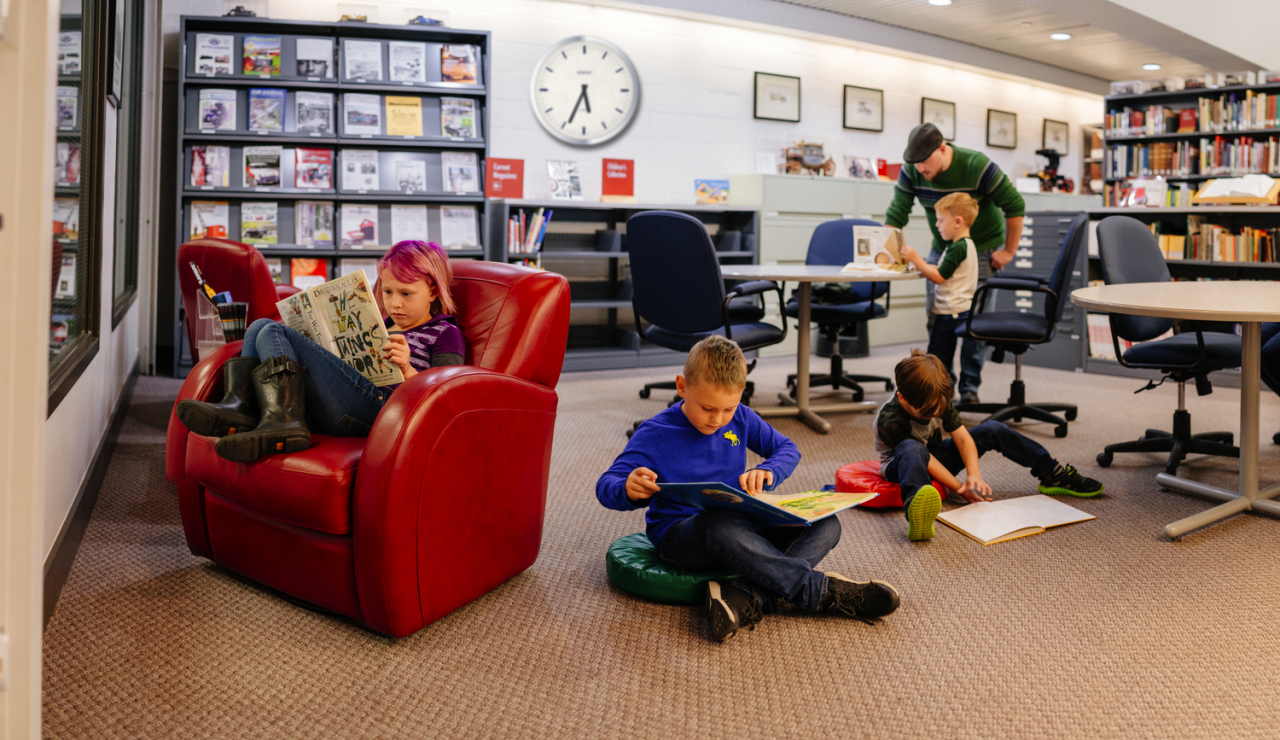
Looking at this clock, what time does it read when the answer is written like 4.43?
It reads 5.34
